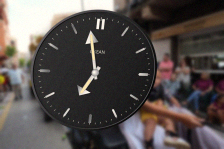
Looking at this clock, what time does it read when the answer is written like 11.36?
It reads 6.58
